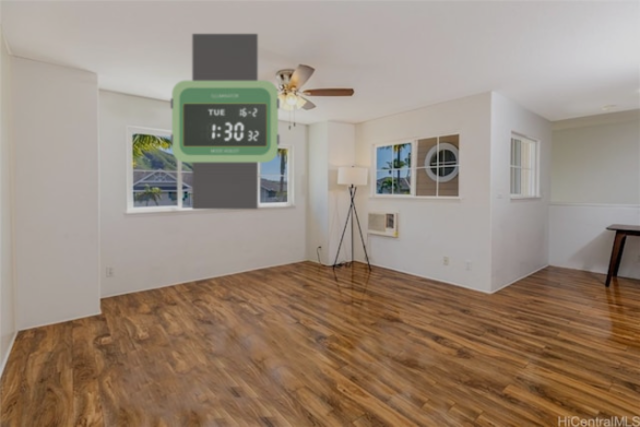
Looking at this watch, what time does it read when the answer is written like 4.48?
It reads 1.30
